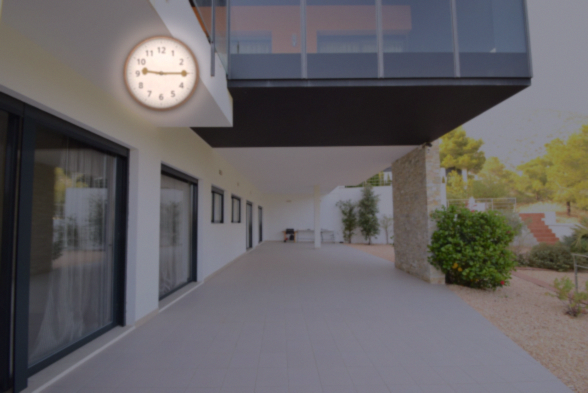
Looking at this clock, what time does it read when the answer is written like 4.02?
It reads 9.15
